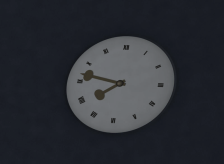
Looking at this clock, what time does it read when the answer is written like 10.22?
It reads 7.47
